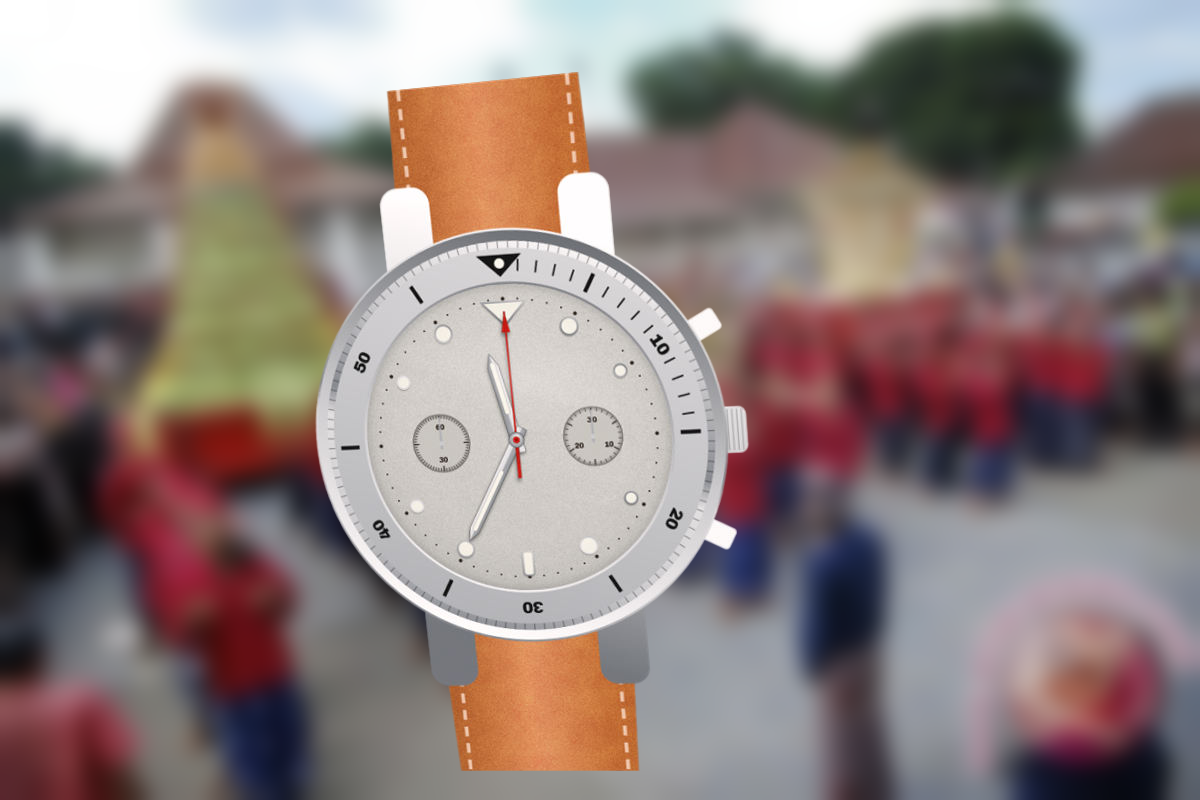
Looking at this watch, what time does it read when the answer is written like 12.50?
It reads 11.35
